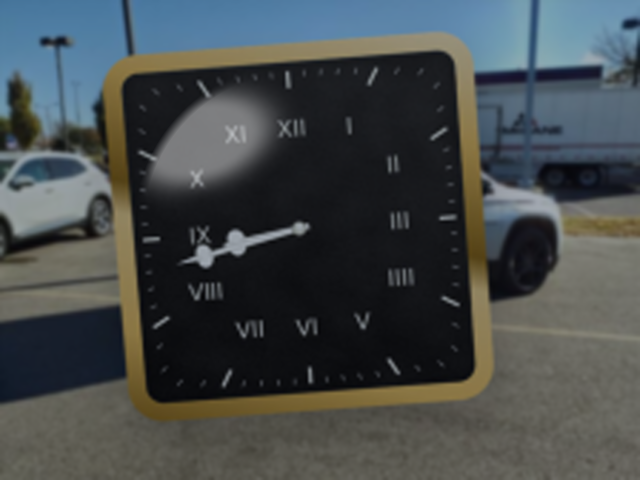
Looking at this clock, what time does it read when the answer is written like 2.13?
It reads 8.43
